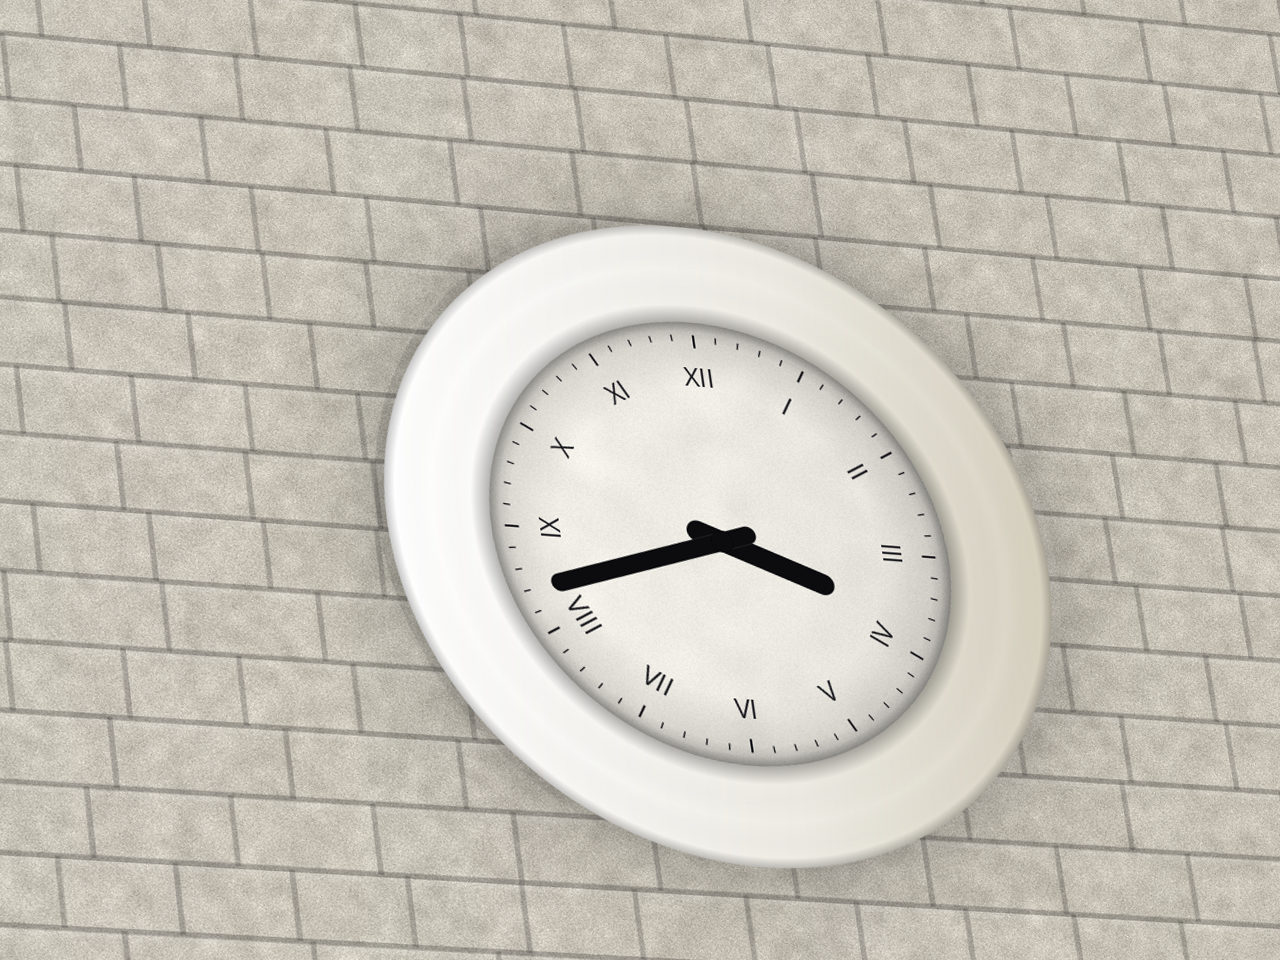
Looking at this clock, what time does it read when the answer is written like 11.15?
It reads 3.42
